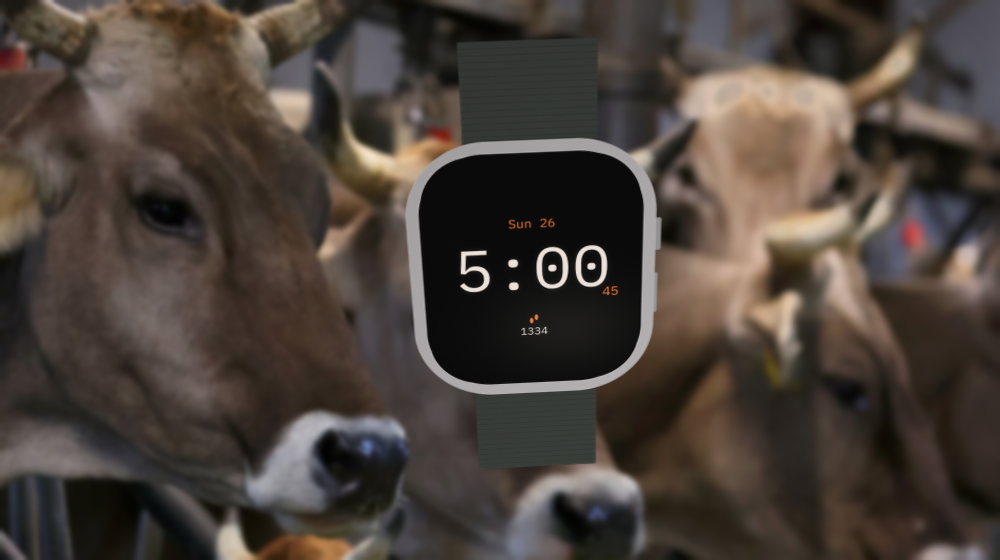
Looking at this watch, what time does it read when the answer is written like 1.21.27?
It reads 5.00.45
